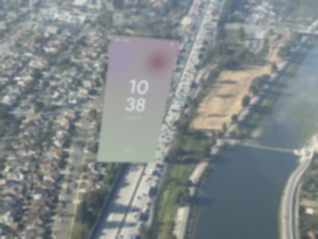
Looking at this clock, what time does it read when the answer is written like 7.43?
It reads 10.38
